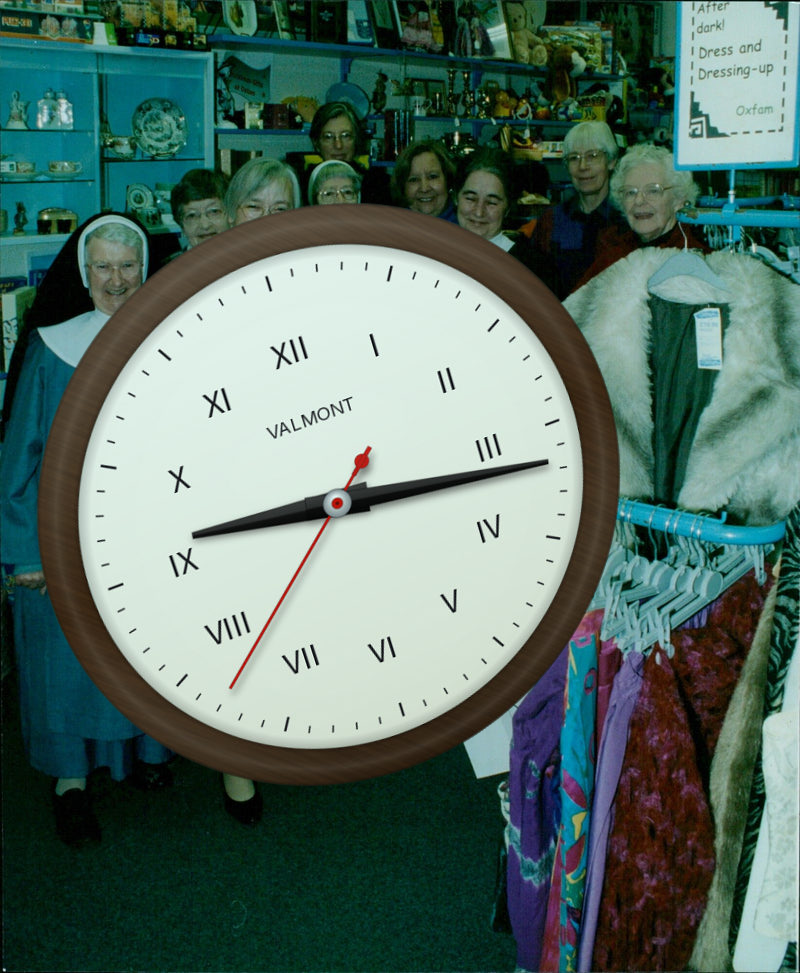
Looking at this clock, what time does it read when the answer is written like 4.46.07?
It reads 9.16.38
